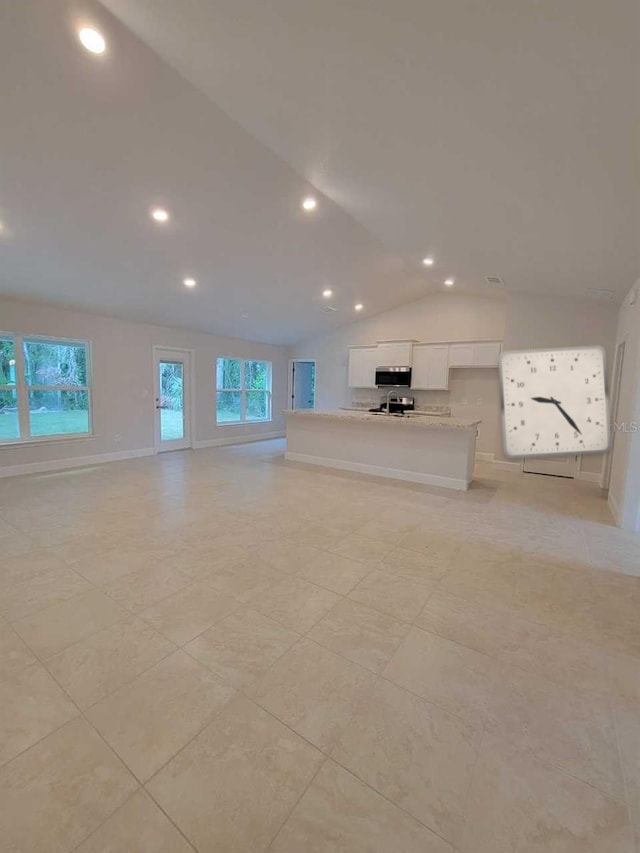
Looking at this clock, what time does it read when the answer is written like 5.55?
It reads 9.24
